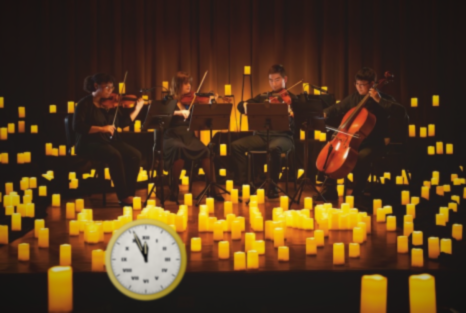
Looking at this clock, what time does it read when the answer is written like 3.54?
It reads 11.56
